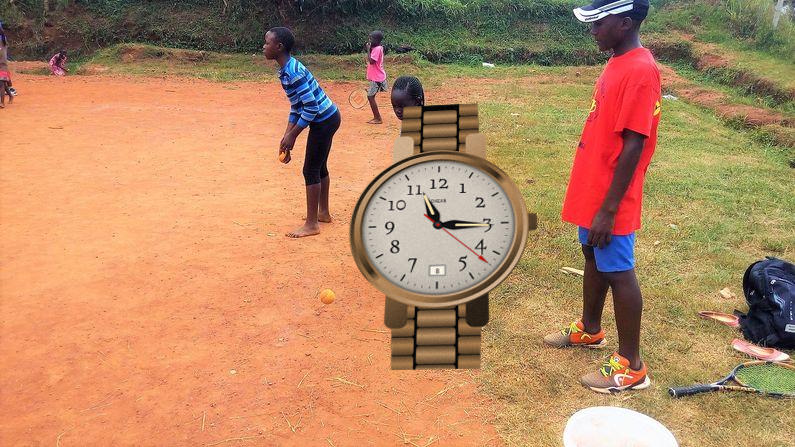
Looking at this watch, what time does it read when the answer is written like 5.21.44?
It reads 11.15.22
